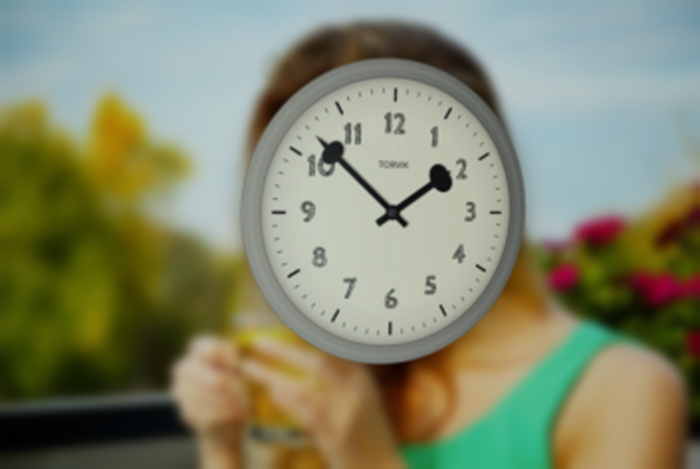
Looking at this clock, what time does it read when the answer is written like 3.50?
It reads 1.52
